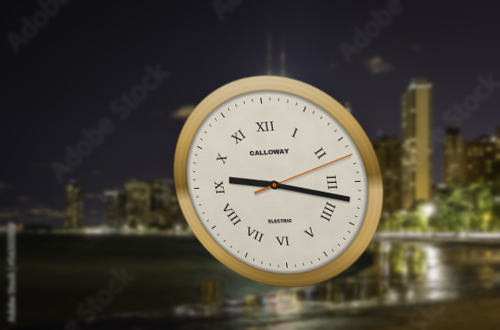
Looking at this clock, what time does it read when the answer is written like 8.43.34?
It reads 9.17.12
